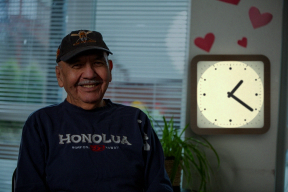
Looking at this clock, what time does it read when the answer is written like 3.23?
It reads 1.21
